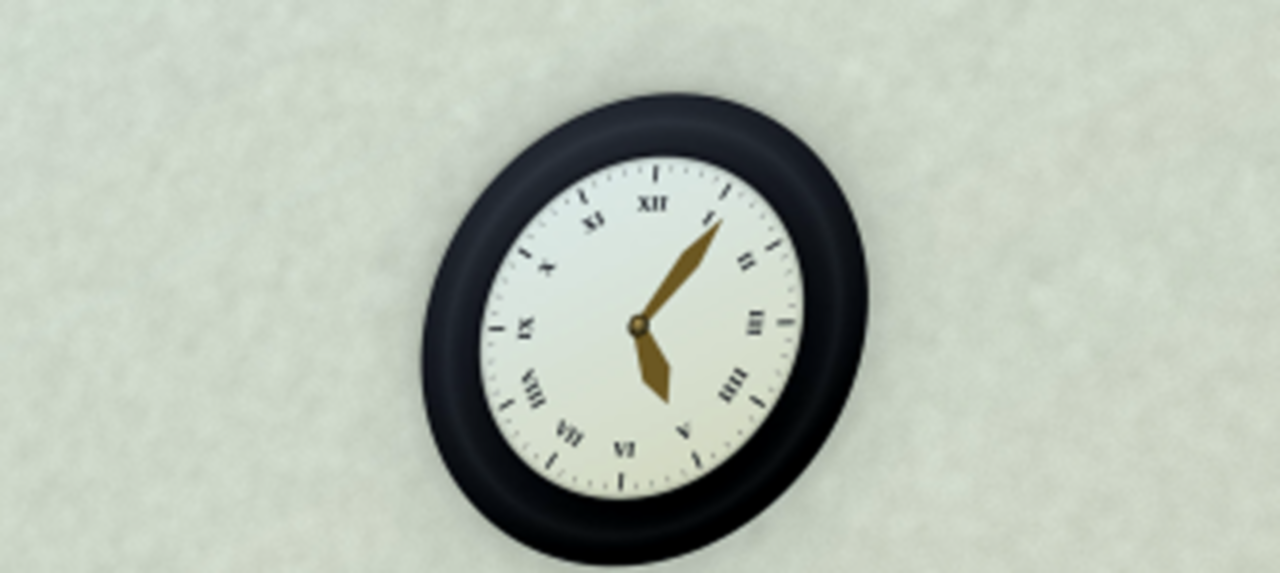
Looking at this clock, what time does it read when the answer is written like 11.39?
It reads 5.06
